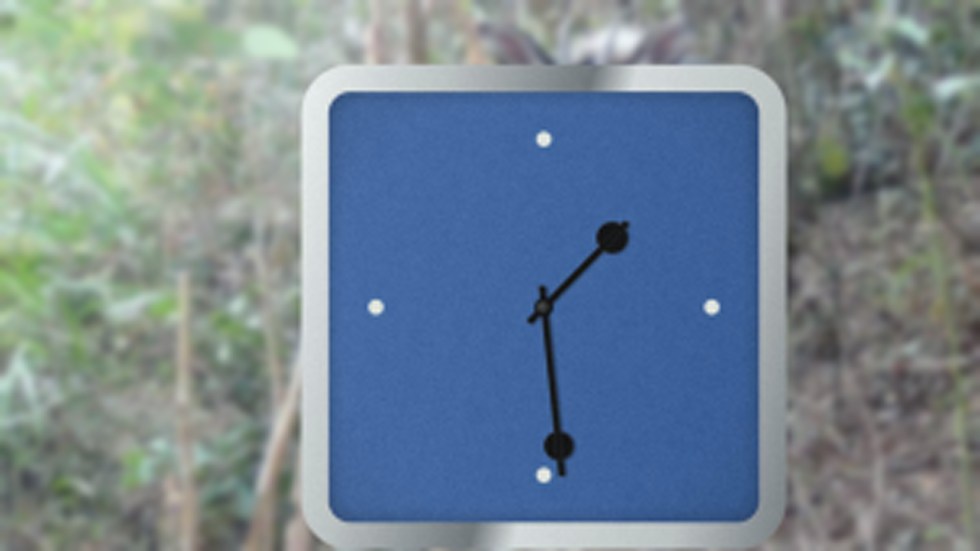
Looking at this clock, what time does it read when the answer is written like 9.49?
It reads 1.29
